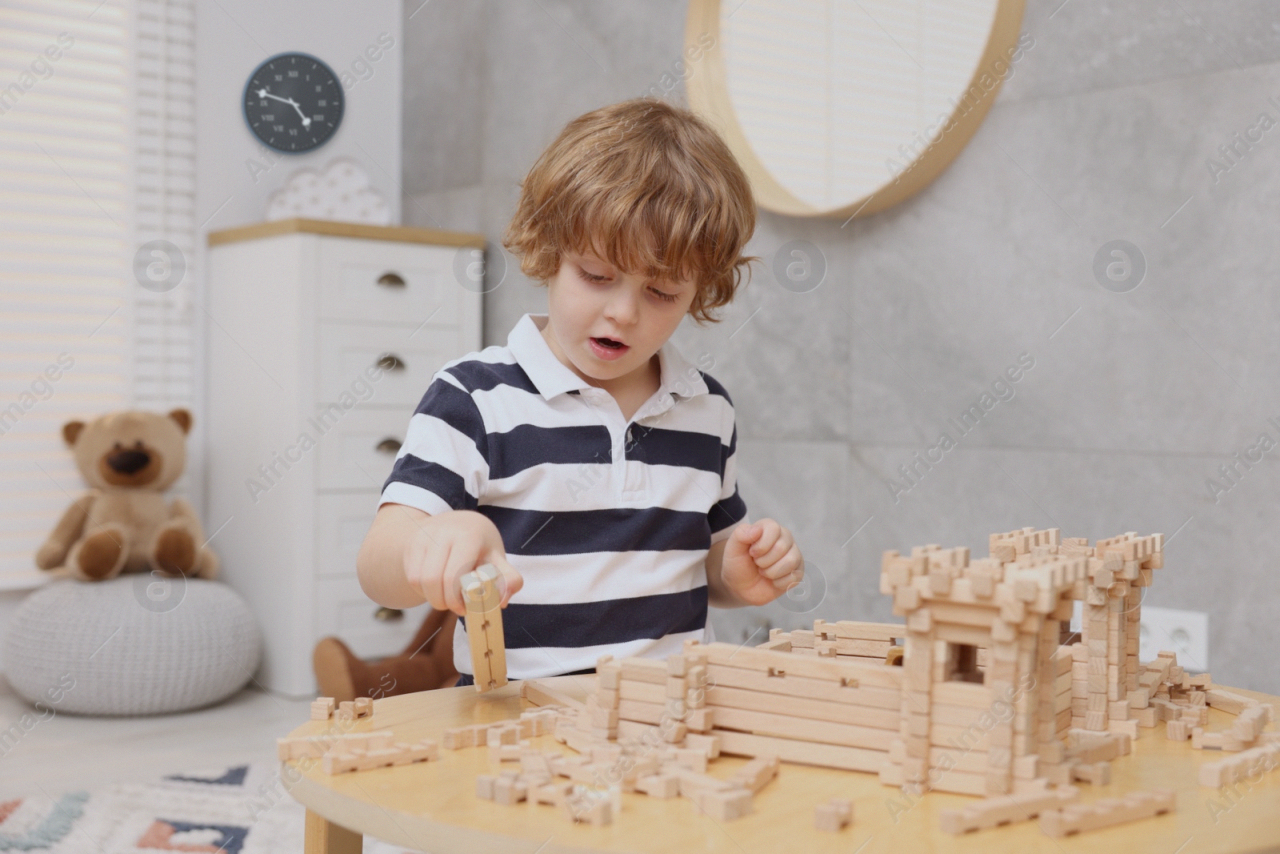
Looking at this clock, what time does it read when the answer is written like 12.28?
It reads 4.48
